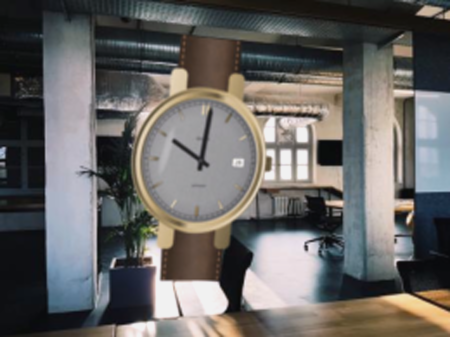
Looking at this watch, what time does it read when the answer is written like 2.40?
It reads 10.01
